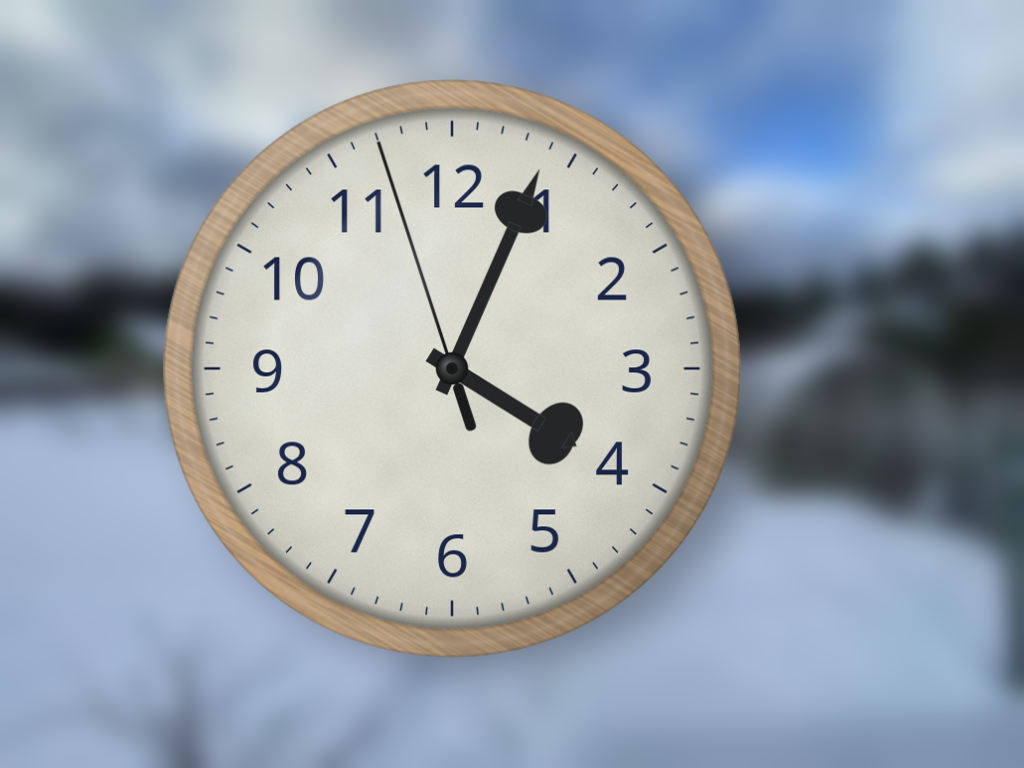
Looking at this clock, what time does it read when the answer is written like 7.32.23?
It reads 4.03.57
